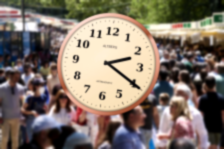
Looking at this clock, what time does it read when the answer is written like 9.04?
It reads 2.20
